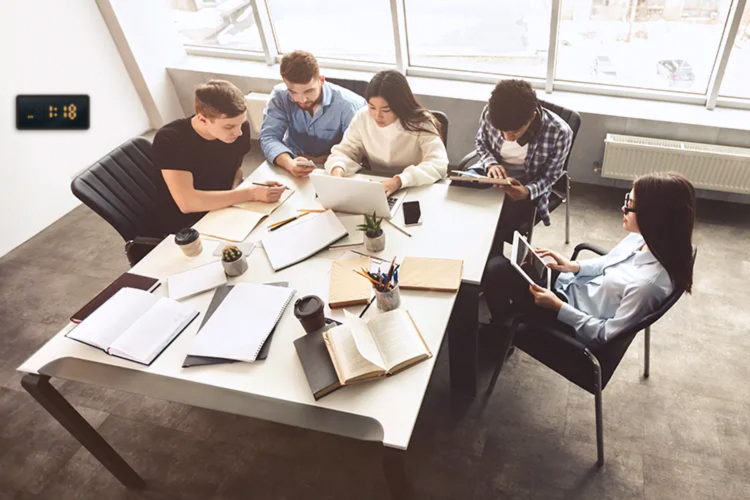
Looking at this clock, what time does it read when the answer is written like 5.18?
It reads 1.18
